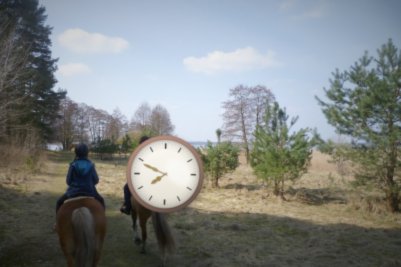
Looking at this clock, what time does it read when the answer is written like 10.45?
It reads 7.49
